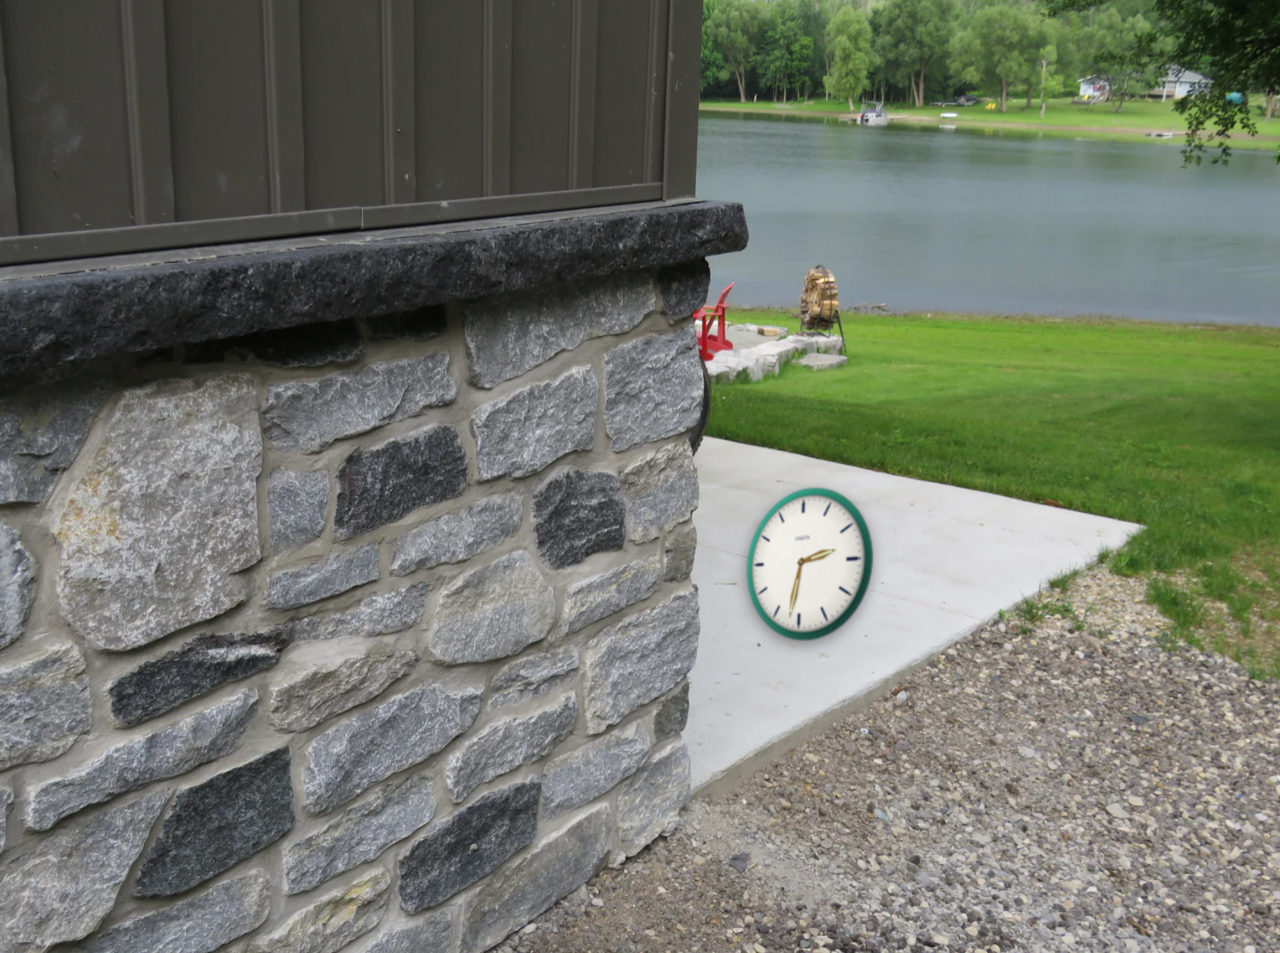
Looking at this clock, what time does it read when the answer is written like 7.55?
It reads 2.32
